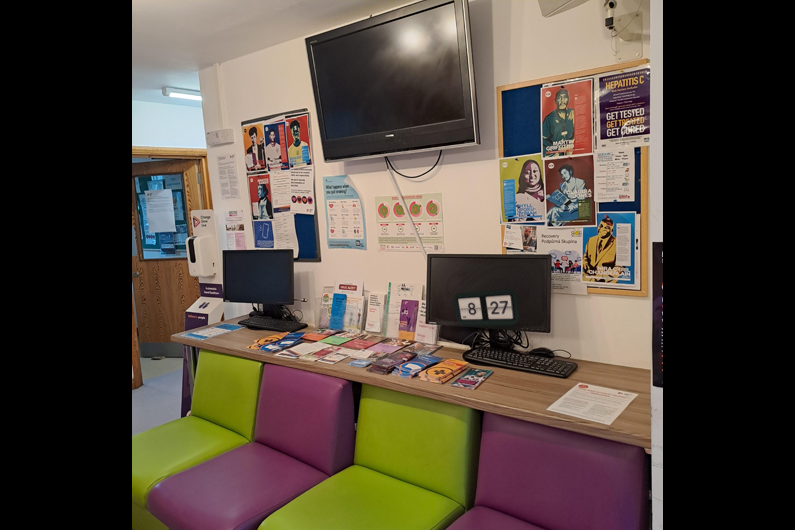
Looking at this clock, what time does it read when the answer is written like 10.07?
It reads 8.27
